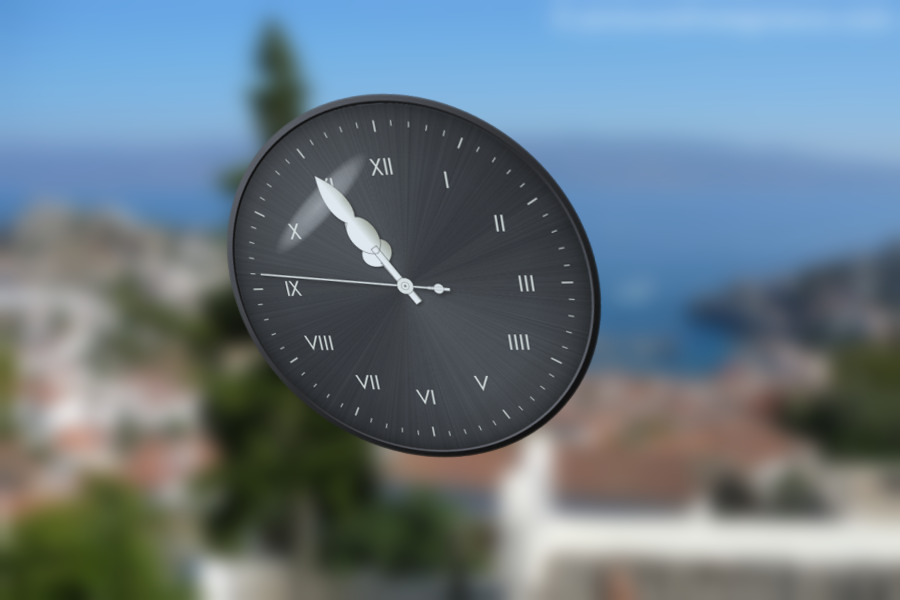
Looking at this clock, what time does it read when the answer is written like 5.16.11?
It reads 10.54.46
